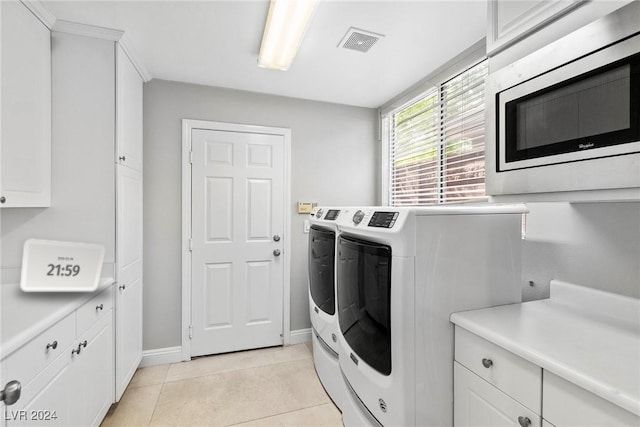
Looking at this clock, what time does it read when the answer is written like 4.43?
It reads 21.59
